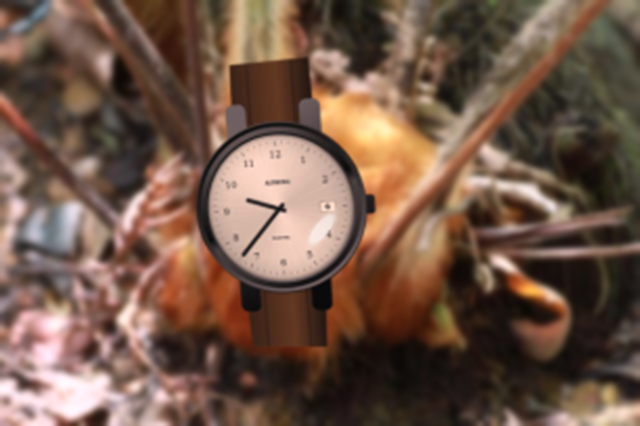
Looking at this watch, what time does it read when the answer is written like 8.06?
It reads 9.37
